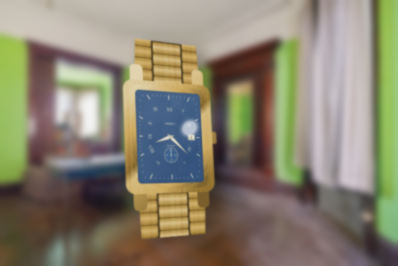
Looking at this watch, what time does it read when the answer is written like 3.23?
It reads 8.22
